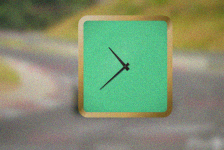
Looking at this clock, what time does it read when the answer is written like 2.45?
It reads 10.38
